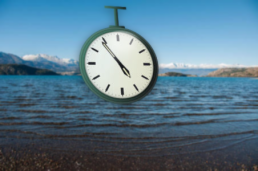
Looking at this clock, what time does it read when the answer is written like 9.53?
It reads 4.54
